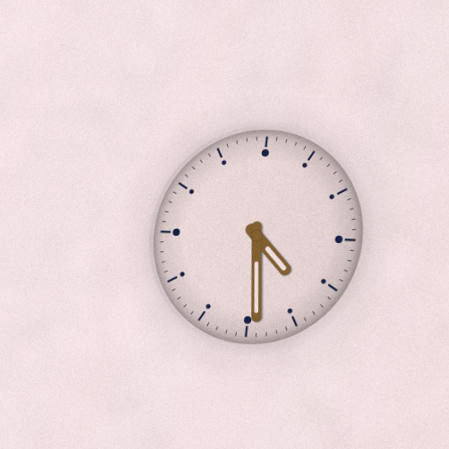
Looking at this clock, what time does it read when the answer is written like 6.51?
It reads 4.29
